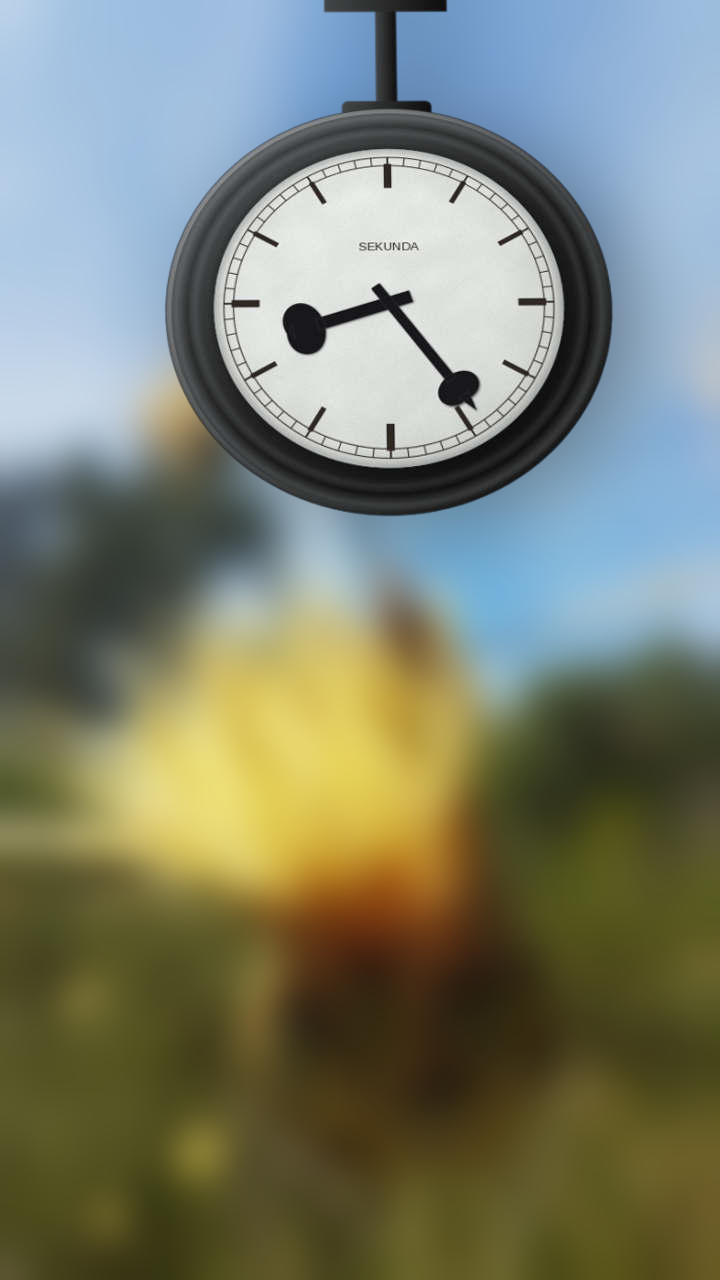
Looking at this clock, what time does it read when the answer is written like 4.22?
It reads 8.24
